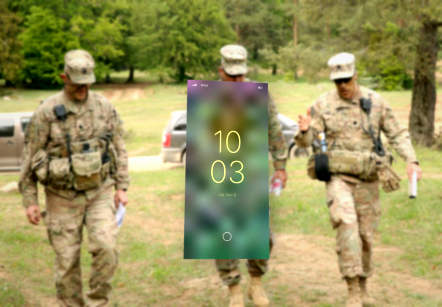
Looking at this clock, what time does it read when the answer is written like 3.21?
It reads 10.03
